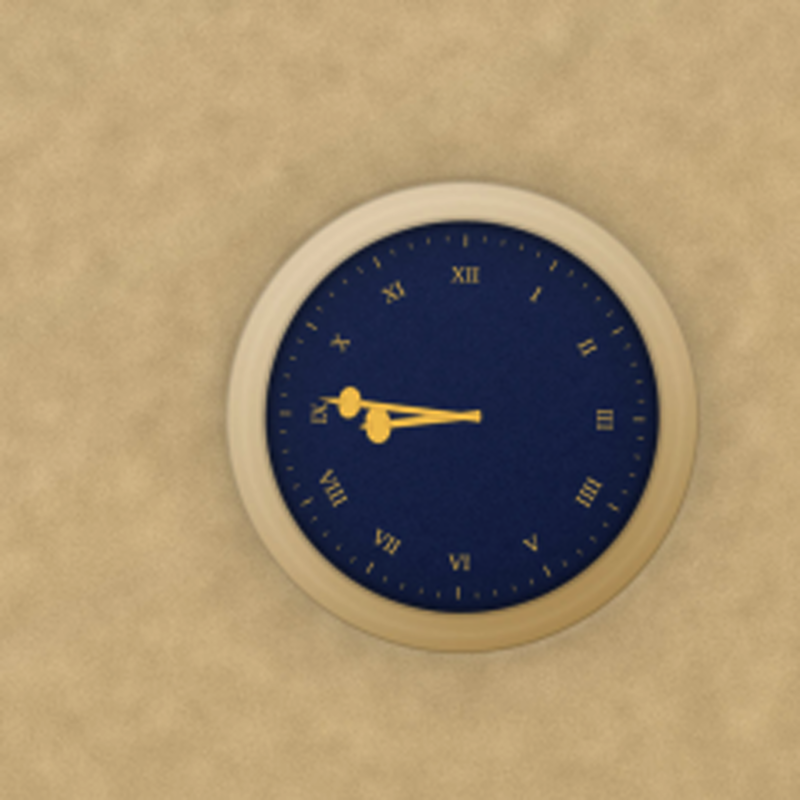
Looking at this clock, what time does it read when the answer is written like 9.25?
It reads 8.46
